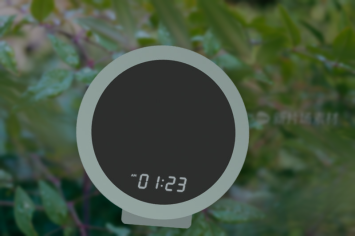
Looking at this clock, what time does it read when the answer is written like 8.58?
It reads 1.23
